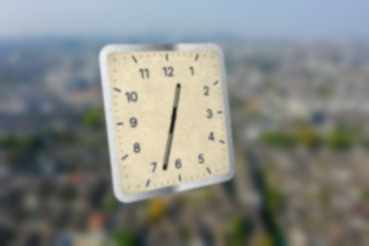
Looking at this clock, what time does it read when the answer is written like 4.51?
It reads 12.33
